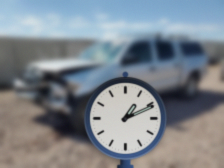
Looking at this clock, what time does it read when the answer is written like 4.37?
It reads 1.11
